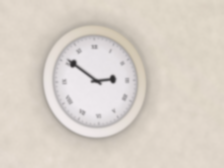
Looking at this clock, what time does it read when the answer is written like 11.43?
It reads 2.51
